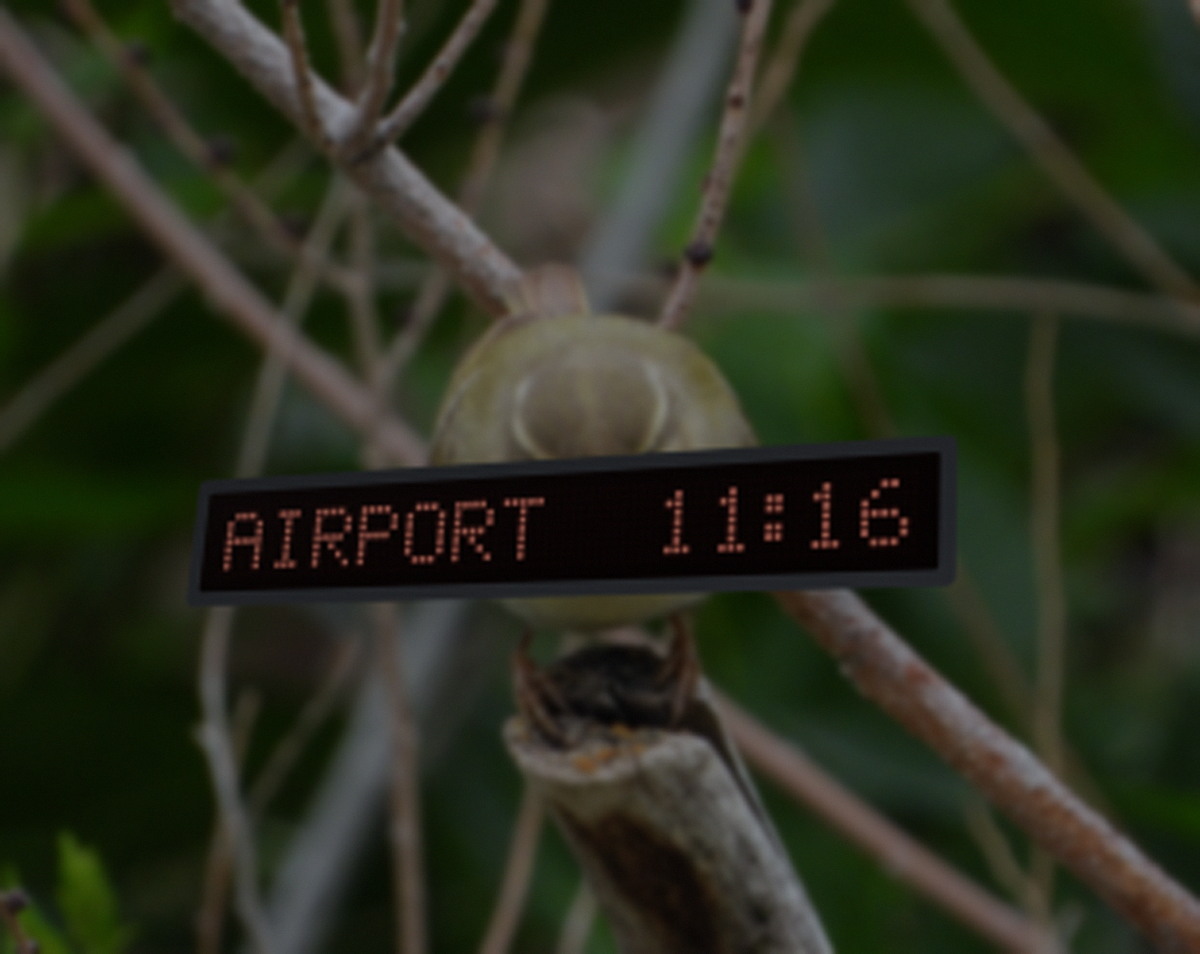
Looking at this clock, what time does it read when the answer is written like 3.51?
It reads 11.16
